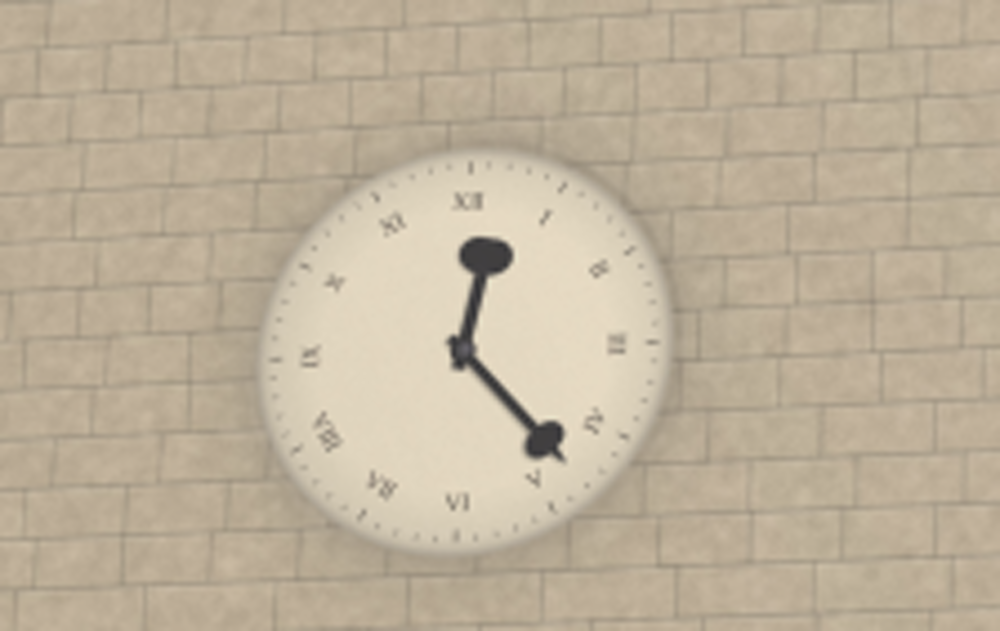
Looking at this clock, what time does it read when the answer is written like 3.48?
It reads 12.23
